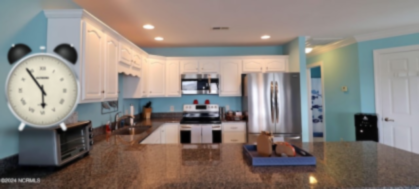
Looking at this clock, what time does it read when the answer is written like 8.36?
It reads 5.54
